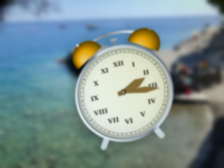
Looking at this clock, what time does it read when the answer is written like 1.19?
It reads 2.16
